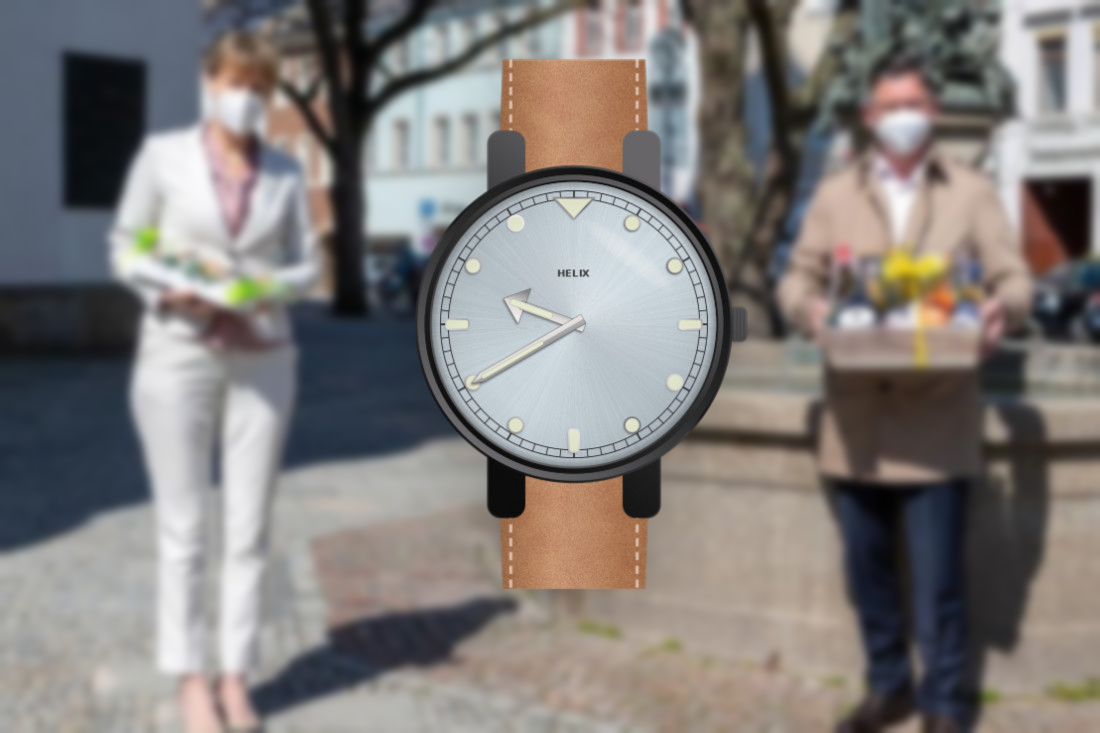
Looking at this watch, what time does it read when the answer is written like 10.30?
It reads 9.40
